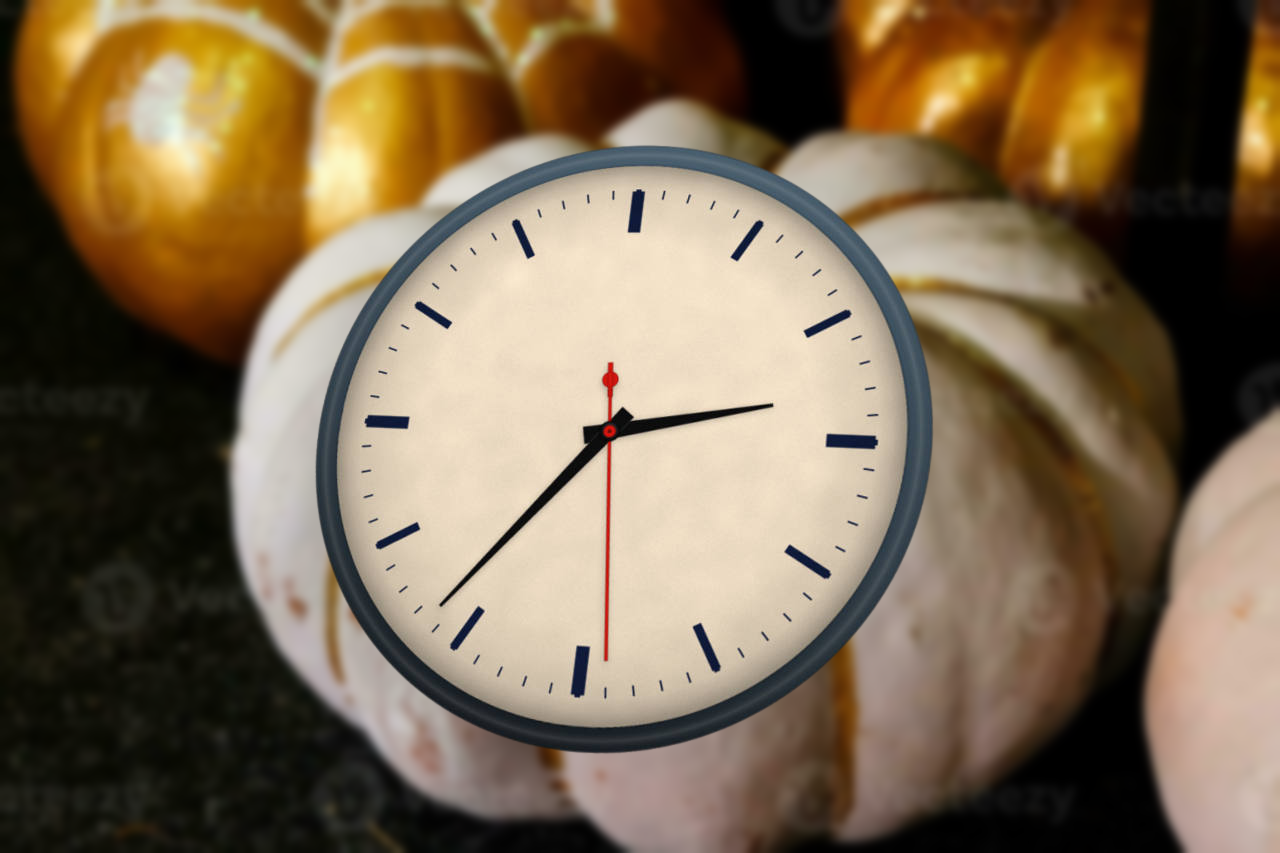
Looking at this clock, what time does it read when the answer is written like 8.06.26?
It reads 2.36.29
